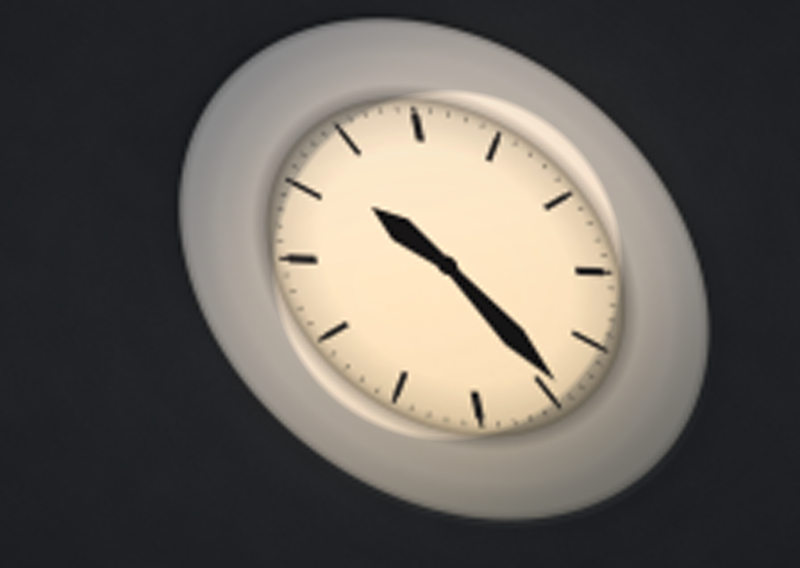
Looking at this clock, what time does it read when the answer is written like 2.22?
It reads 10.24
